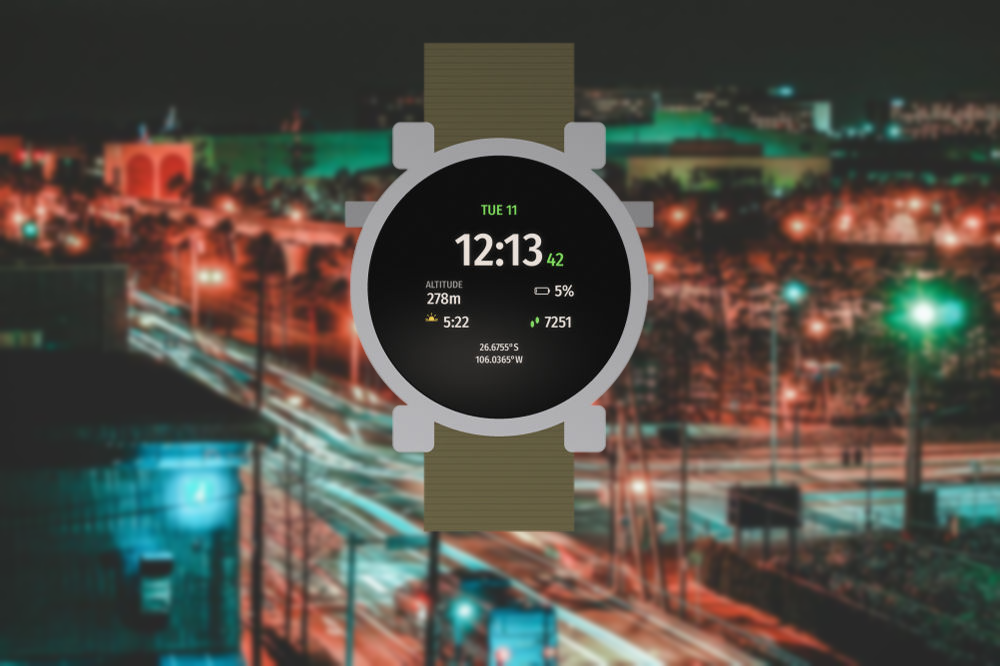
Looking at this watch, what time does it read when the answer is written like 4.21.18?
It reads 12.13.42
